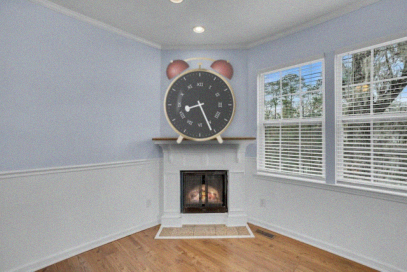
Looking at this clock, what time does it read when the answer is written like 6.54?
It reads 8.26
